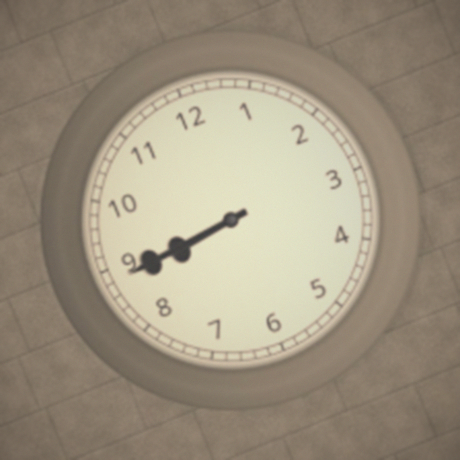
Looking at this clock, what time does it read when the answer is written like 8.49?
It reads 8.44
